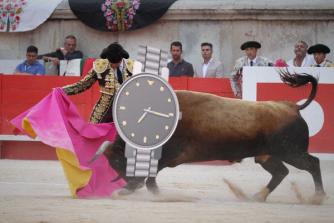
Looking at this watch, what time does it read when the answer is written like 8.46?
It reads 7.16
